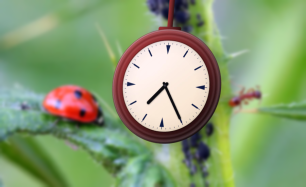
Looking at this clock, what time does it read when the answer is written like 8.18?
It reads 7.25
